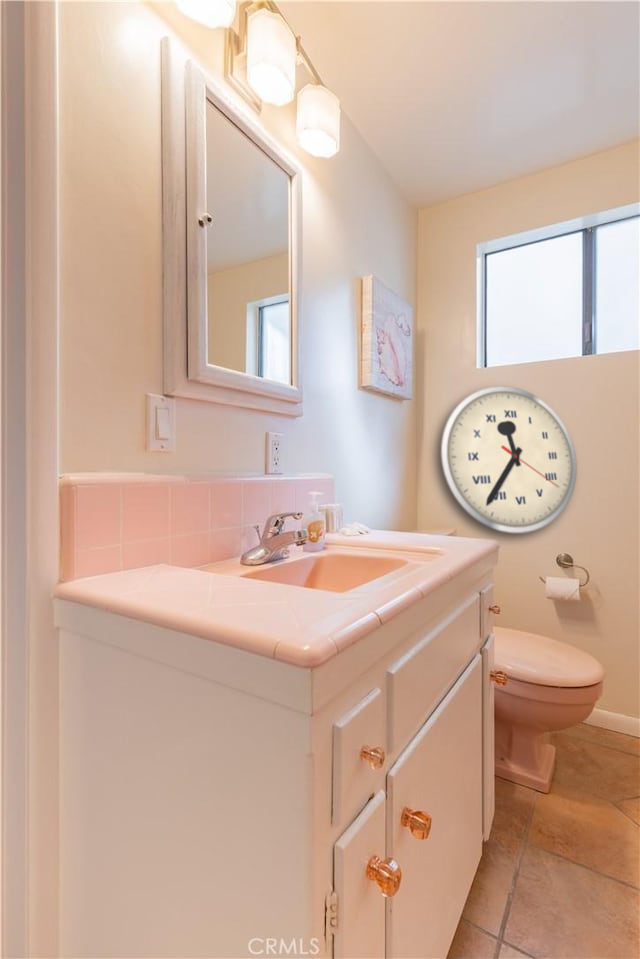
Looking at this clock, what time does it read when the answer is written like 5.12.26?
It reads 11.36.21
